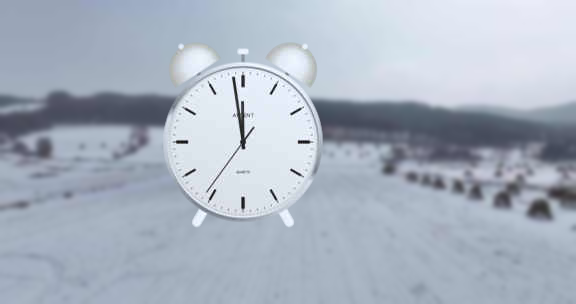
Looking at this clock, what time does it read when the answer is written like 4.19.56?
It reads 11.58.36
